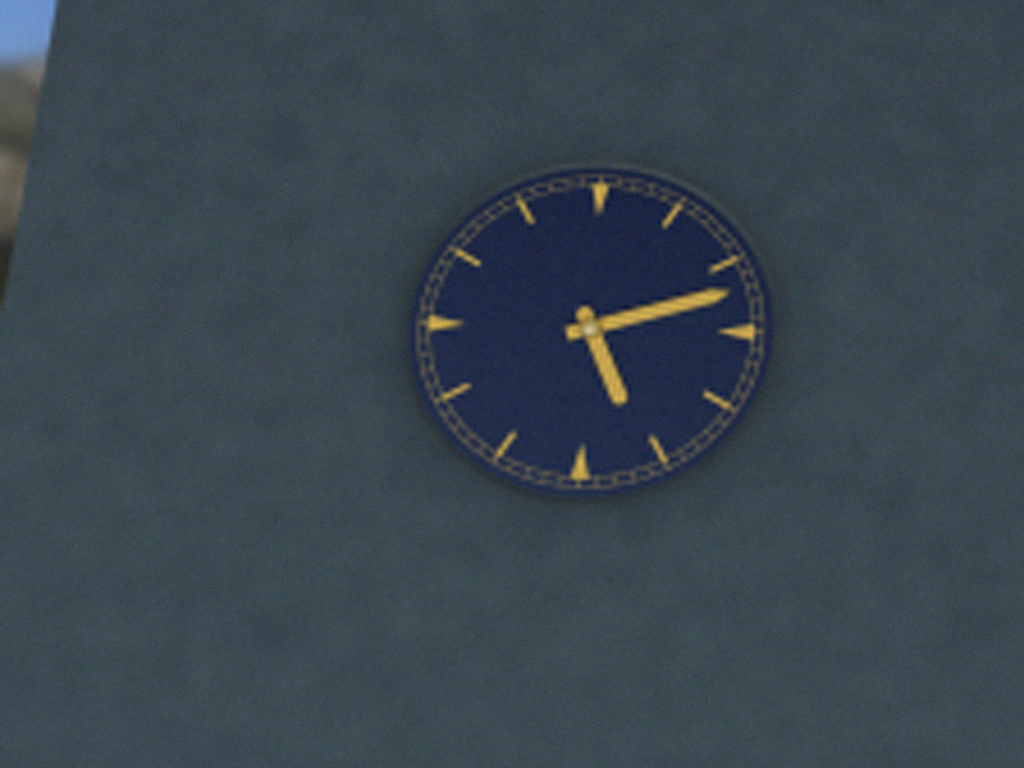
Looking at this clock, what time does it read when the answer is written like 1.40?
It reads 5.12
